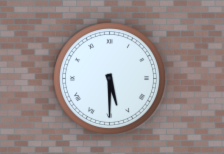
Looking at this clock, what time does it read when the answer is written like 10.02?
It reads 5.30
